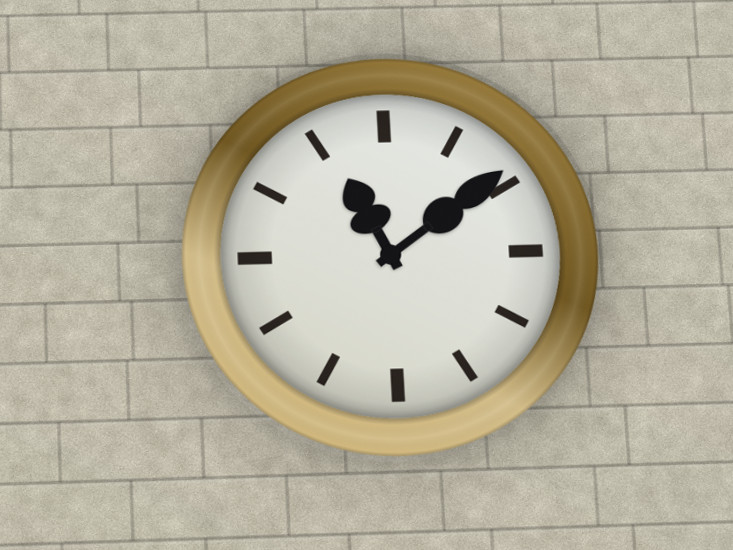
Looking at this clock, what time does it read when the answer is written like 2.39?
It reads 11.09
